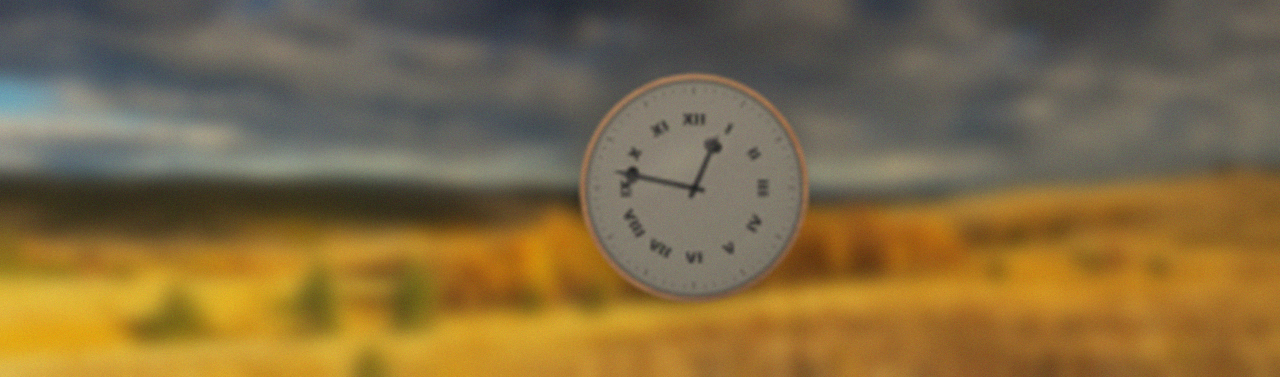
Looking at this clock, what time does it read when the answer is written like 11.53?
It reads 12.47
